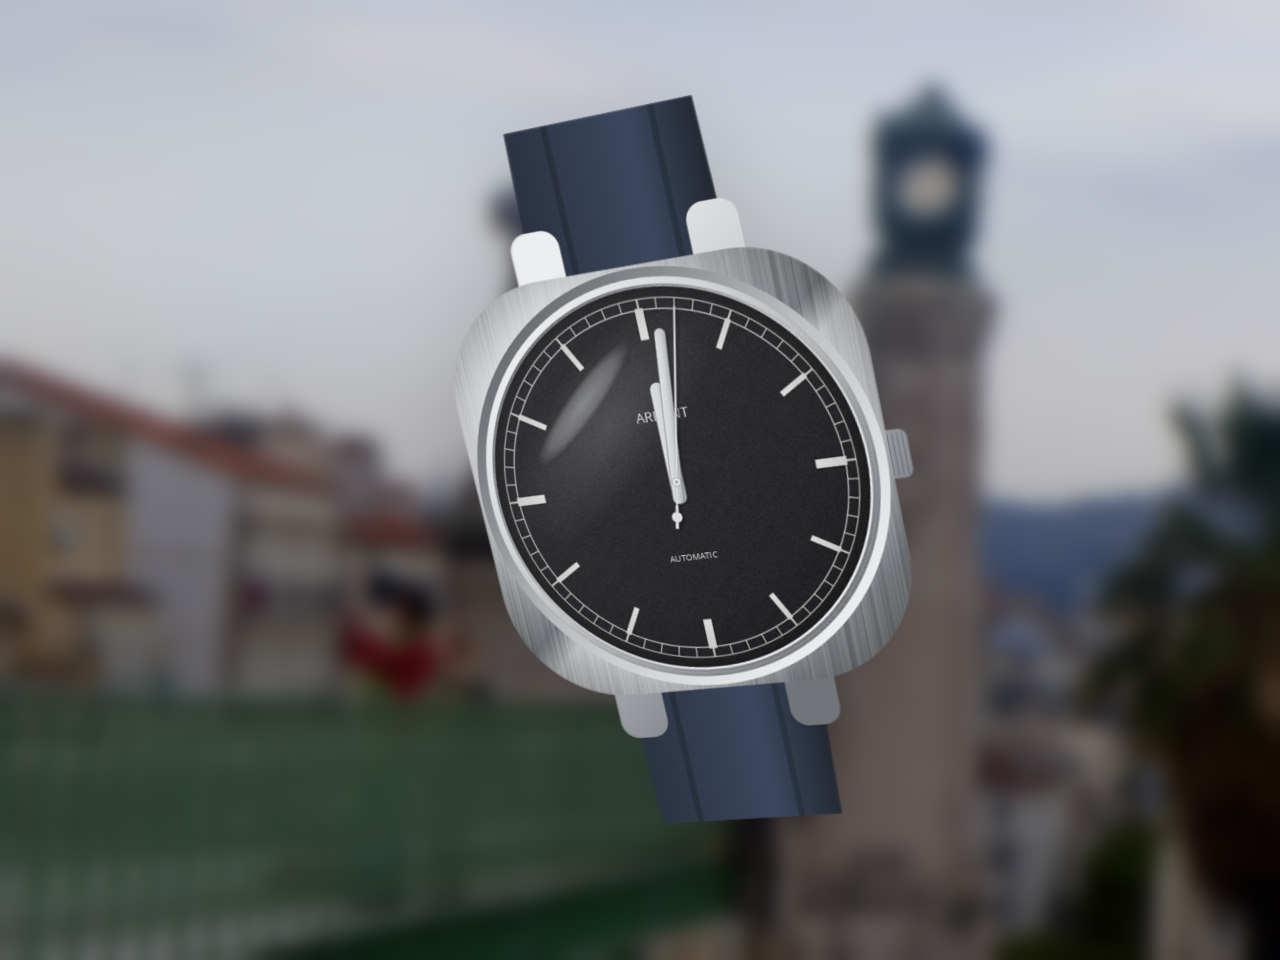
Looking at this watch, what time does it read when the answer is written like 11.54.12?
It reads 12.01.02
